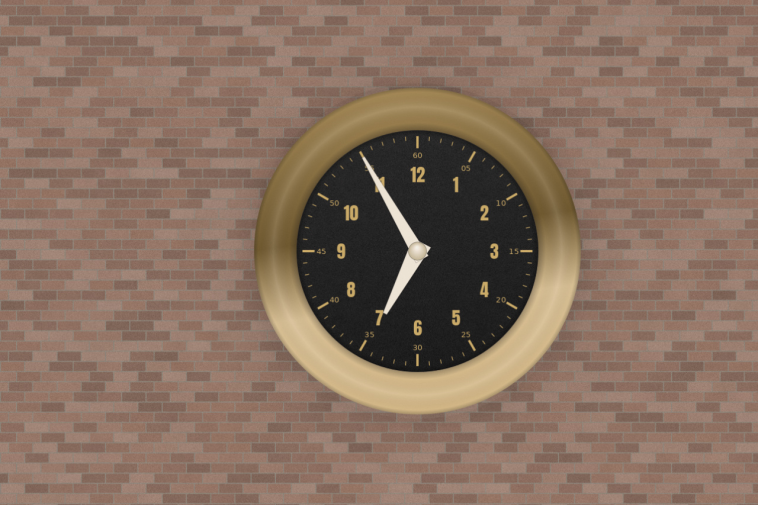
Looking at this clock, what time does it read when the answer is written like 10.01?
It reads 6.55
